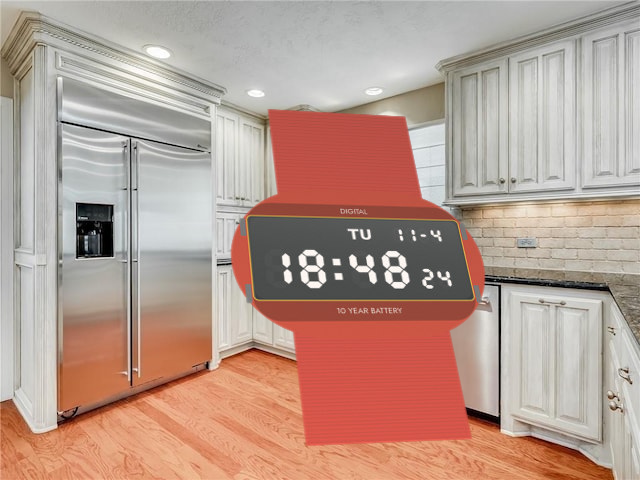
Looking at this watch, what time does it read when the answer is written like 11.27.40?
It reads 18.48.24
